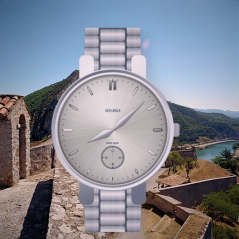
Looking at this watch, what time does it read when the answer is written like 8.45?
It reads 8.08
